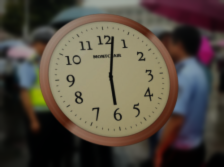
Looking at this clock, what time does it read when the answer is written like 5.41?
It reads 6.02
